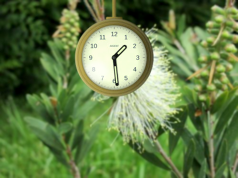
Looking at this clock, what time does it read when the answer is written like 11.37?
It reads 1.29
